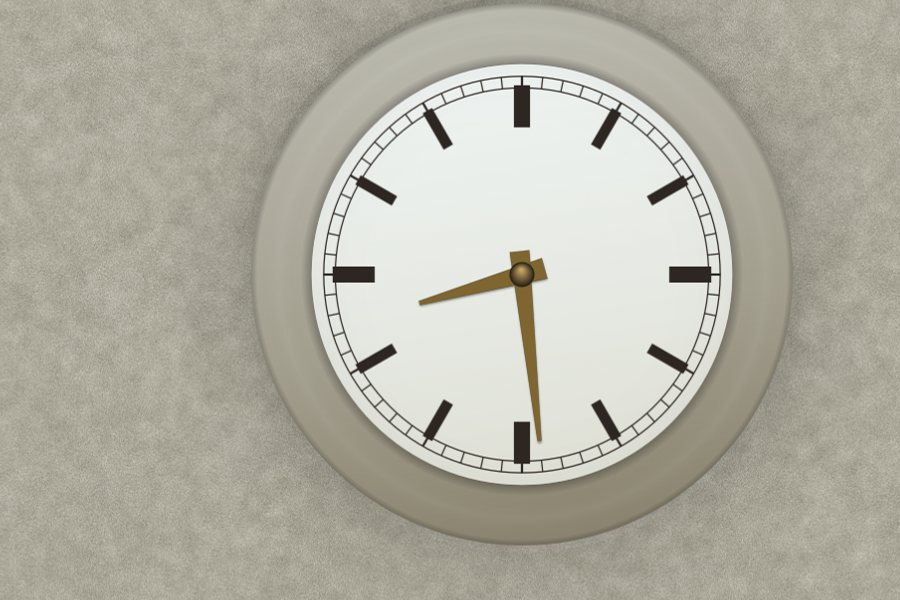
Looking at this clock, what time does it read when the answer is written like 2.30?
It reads 8.29
